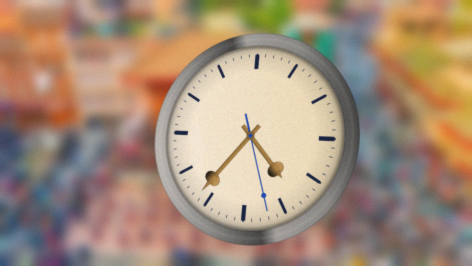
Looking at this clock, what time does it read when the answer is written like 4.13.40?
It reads 4.36.27
